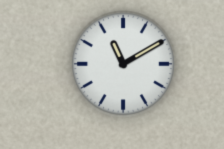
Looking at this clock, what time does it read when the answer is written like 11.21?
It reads 11.10
